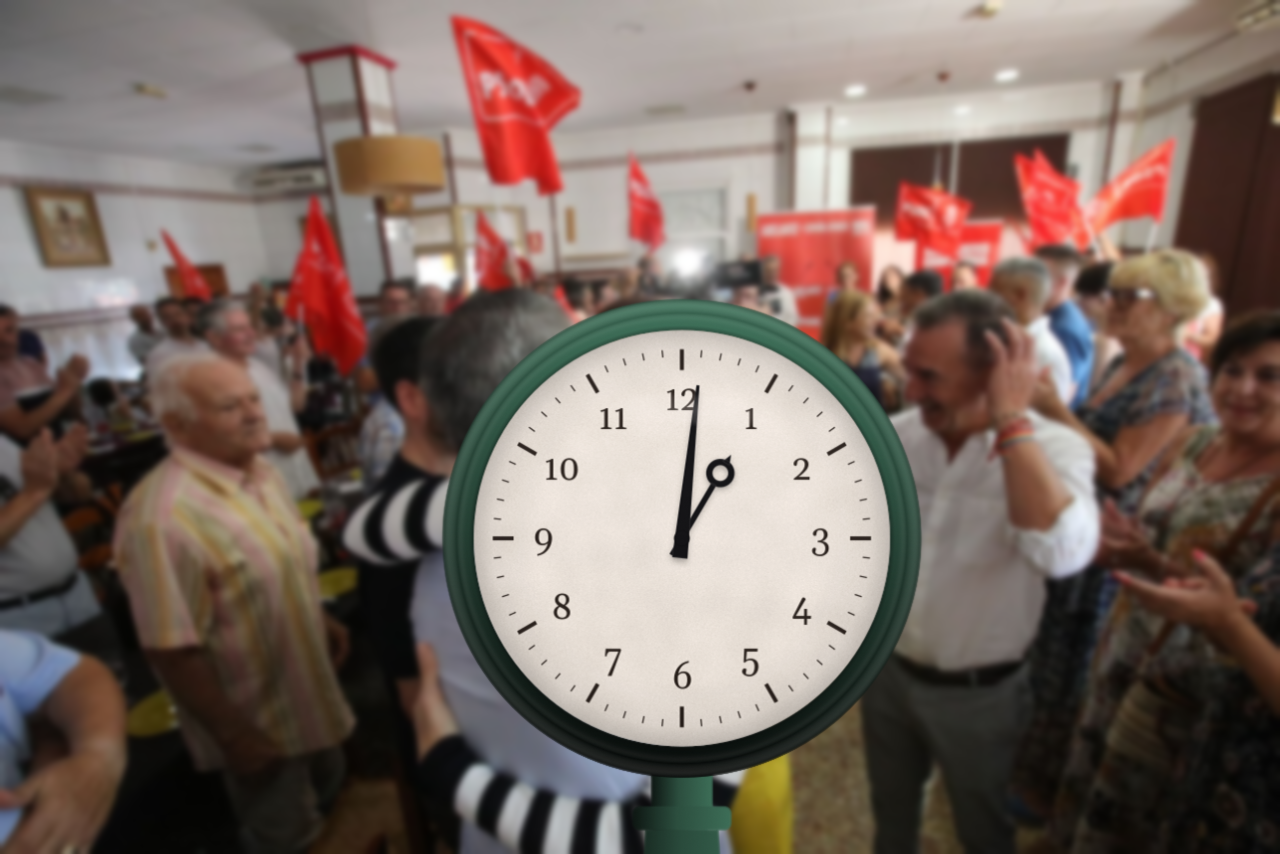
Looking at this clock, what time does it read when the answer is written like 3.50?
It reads 1.01
